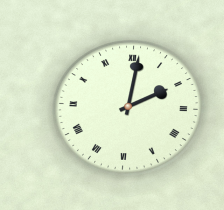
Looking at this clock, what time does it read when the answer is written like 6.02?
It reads 2.01
